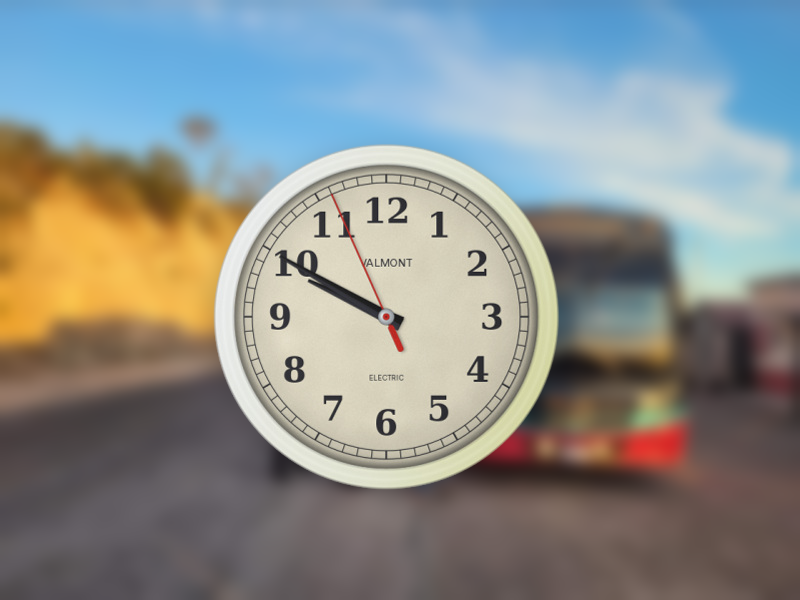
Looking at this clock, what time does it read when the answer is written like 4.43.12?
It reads 9.49.56
